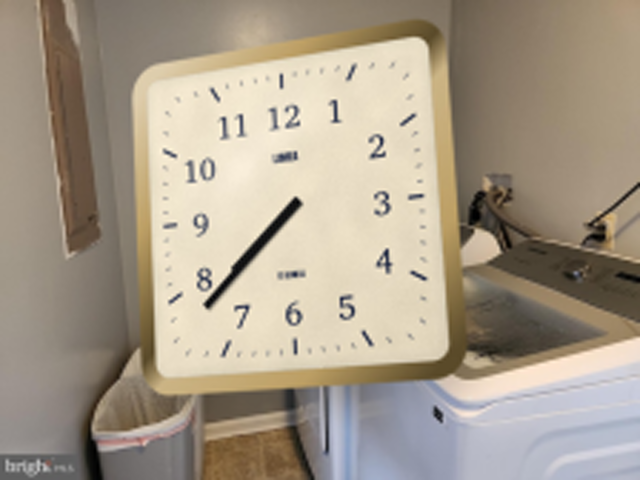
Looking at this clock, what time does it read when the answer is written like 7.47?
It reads 7.38
